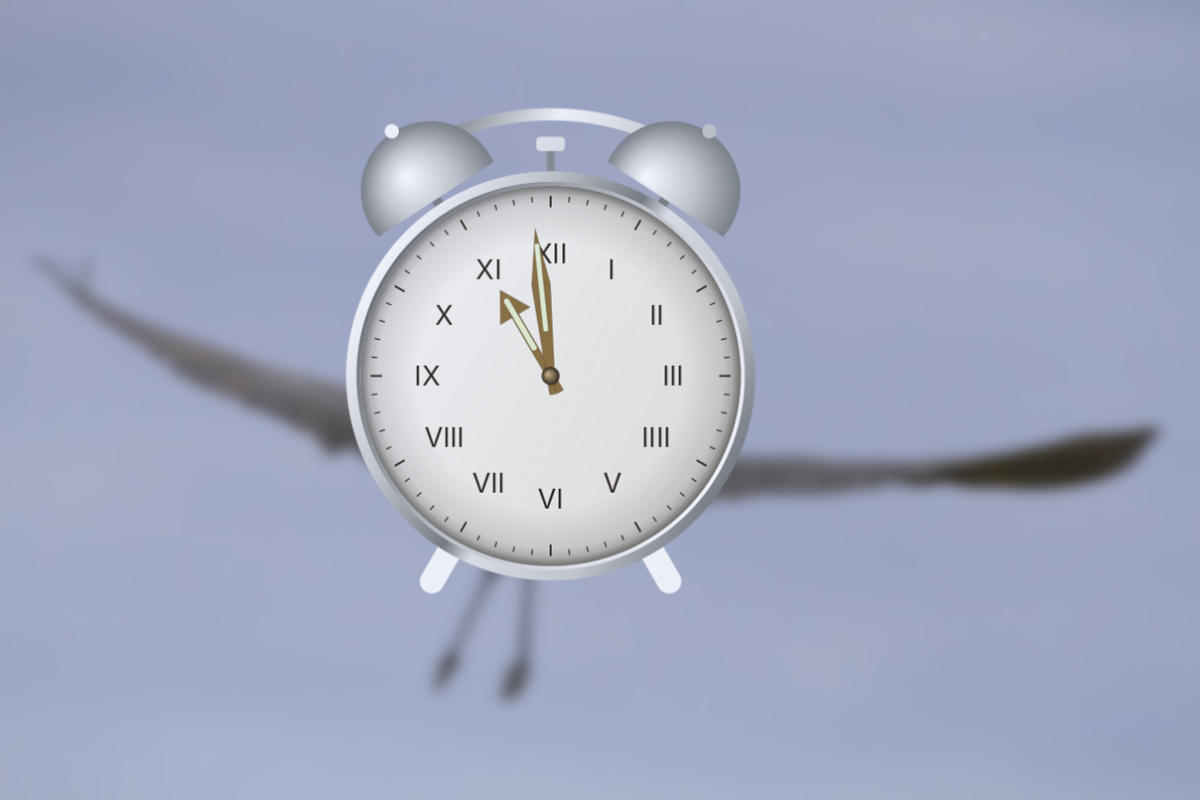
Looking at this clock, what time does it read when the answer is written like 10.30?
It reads 10.59
